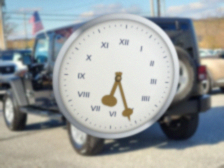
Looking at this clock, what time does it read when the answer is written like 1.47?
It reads 6.26
